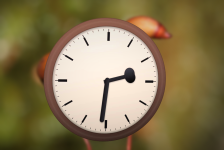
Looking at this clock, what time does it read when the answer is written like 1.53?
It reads 2.31
